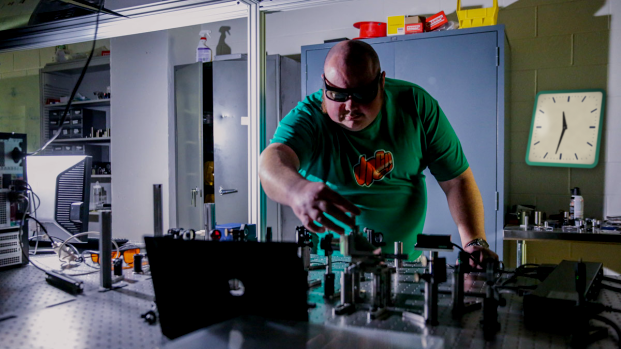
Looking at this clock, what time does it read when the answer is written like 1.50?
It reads 11.32
